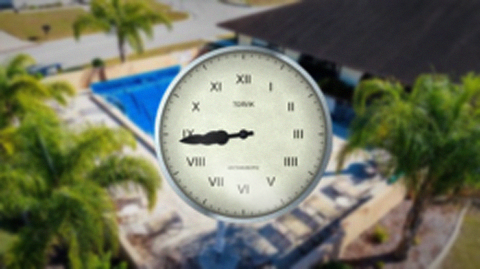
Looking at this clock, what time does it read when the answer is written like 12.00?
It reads 8.44
